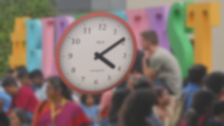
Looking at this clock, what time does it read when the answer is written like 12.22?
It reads 4.09
